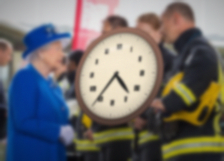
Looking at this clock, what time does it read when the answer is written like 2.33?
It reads 4.36
